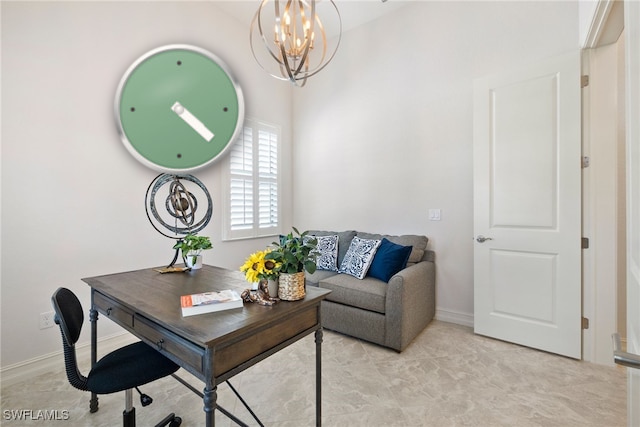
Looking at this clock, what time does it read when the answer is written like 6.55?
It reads 4.22
